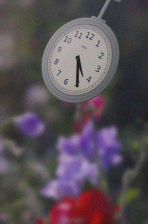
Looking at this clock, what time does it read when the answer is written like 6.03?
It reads 4.25
